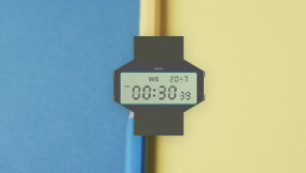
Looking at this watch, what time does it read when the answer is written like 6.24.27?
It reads 0.30.39
